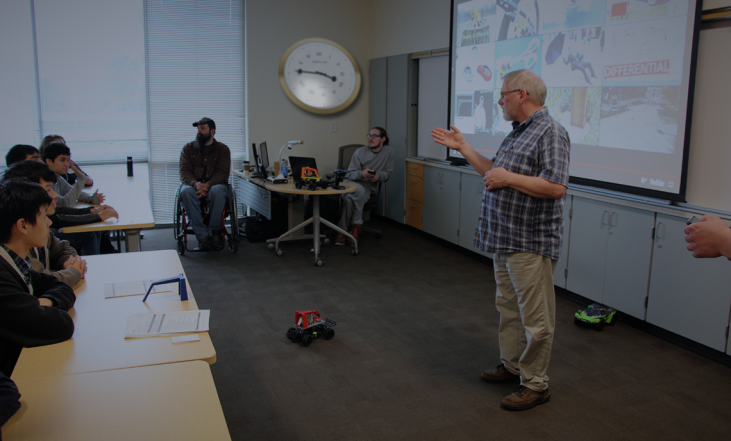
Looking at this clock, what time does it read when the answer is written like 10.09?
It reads 3.46
